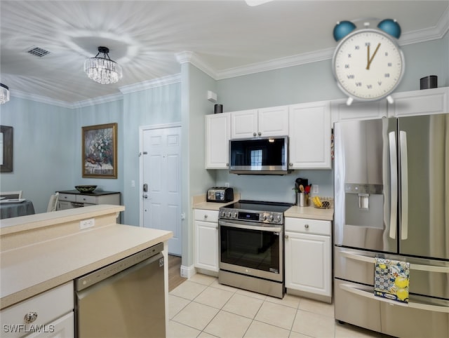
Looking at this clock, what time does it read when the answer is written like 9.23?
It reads 12.05
